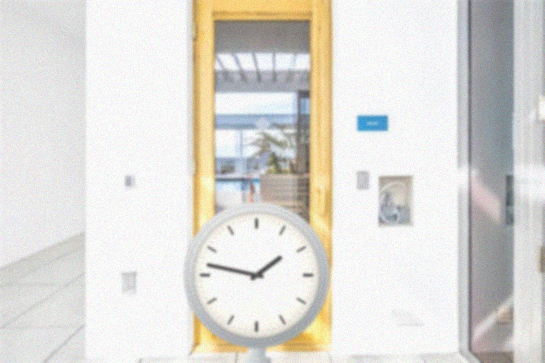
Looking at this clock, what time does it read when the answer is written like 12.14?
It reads 1.47
